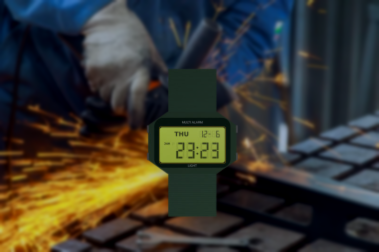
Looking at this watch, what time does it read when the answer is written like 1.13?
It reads 23.23
